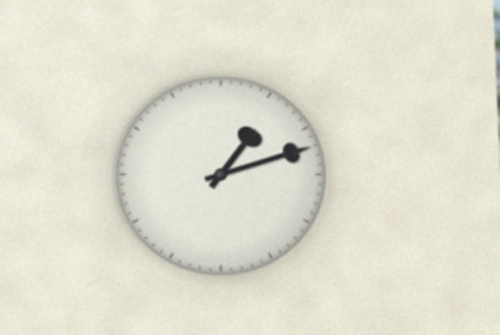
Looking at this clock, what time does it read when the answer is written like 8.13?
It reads 1.12
